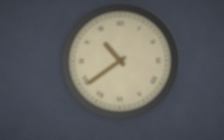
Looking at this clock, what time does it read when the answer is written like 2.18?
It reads 10.39
